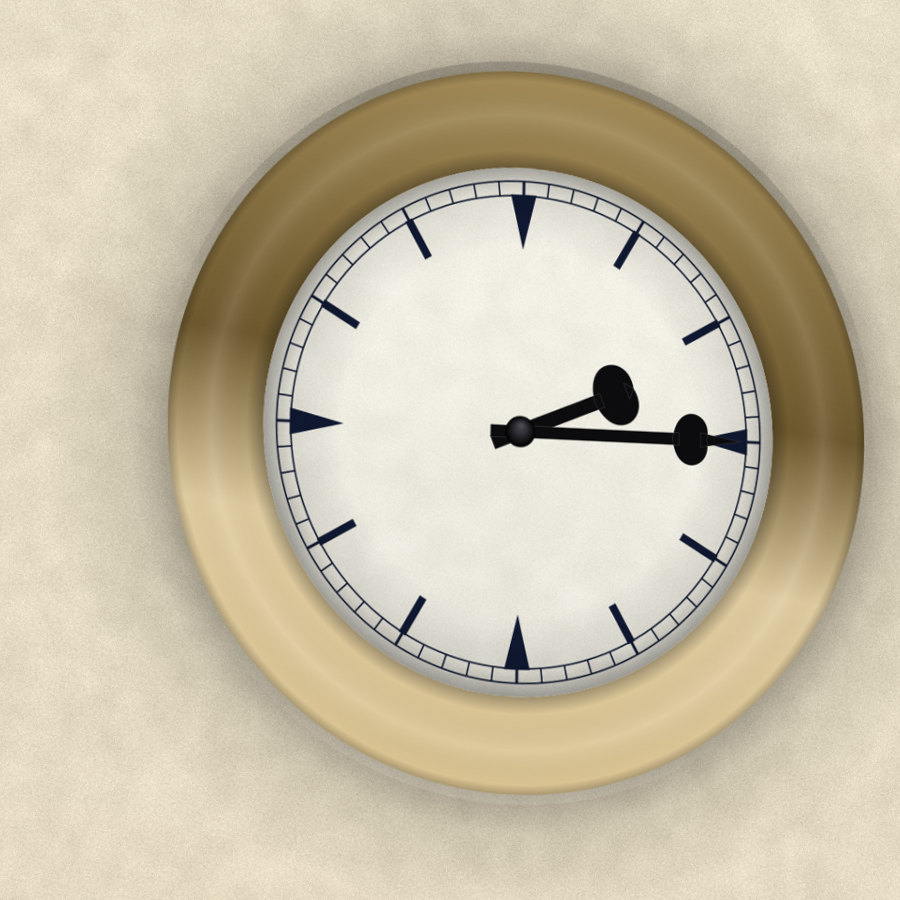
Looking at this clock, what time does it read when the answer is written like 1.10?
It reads 2.15
